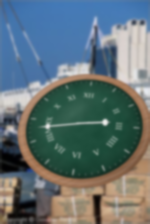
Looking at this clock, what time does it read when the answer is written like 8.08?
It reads 2.43
